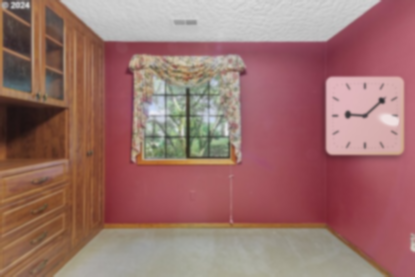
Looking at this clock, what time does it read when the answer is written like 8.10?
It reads 9.08
